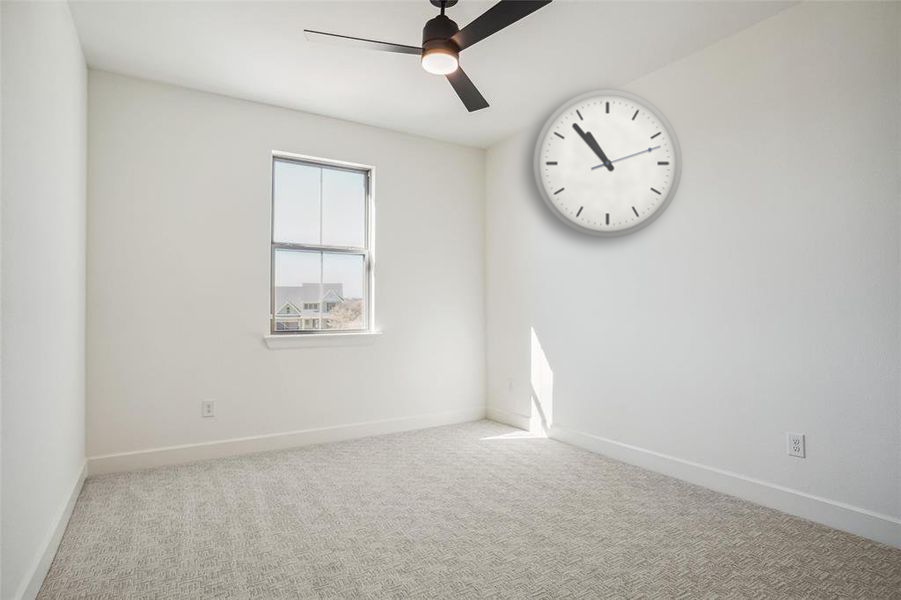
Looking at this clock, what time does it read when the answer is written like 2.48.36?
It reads 10.53.12
